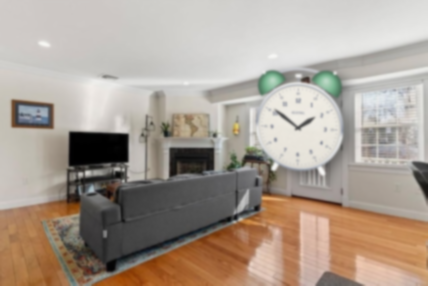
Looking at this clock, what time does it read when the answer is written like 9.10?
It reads 1.51
